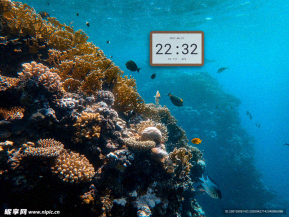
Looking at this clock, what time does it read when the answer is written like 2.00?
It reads 22.32
